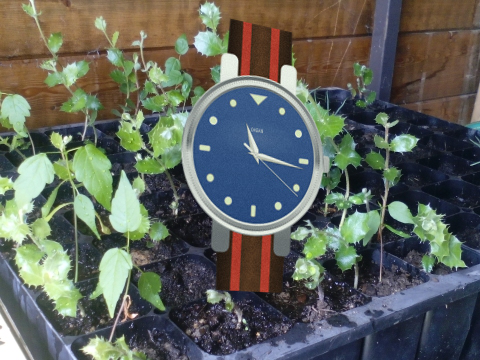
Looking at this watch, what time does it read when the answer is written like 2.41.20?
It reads 11.16.21
